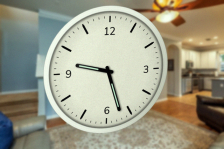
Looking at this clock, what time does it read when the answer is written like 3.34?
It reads 9.27
